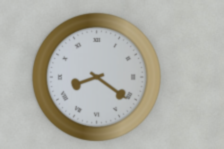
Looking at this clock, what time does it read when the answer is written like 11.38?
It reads 8.21
